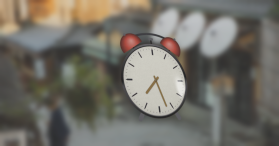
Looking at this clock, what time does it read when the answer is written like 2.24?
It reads 7.27
